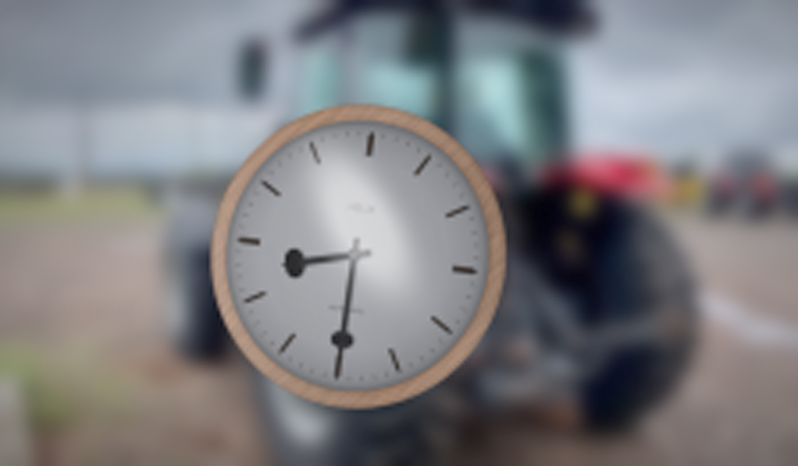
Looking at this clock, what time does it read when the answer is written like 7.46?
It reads 8.30
